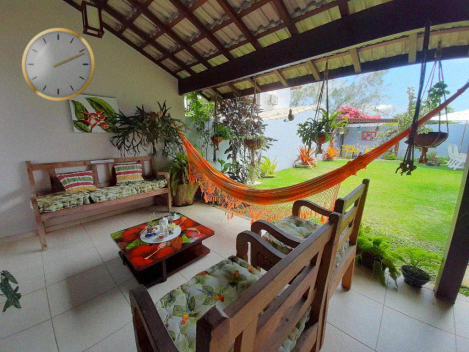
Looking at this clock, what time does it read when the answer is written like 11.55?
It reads 2.11
